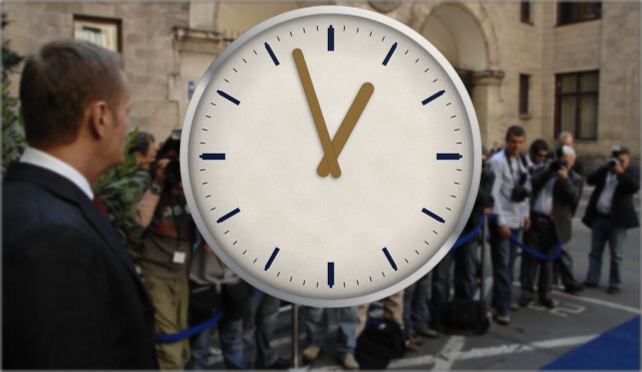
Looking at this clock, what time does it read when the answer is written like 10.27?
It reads 12.57
